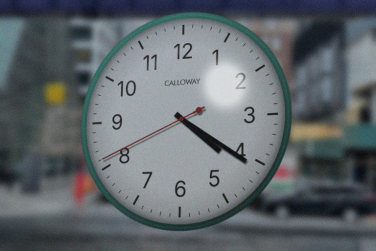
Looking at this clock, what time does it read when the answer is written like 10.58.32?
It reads 4.20.41
